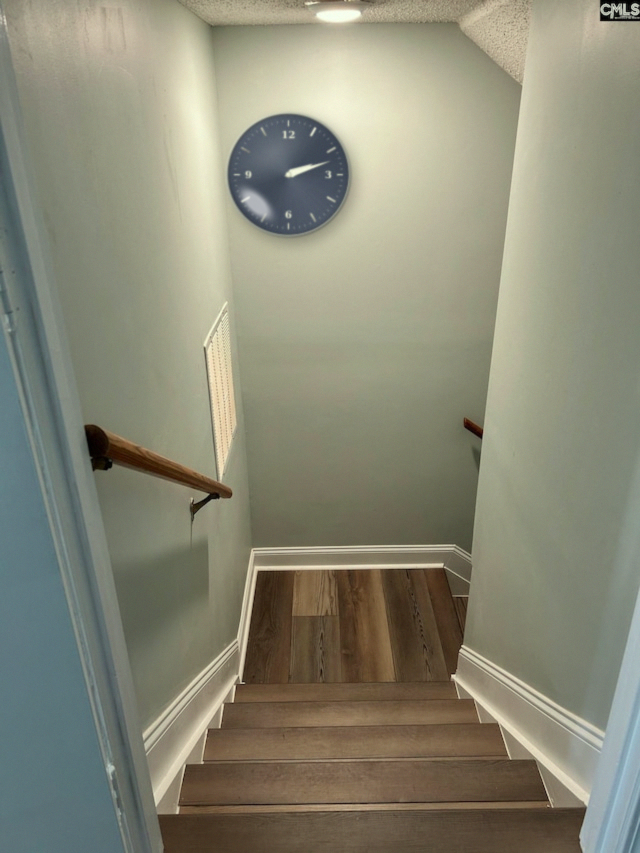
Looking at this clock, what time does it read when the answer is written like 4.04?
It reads 2.12
